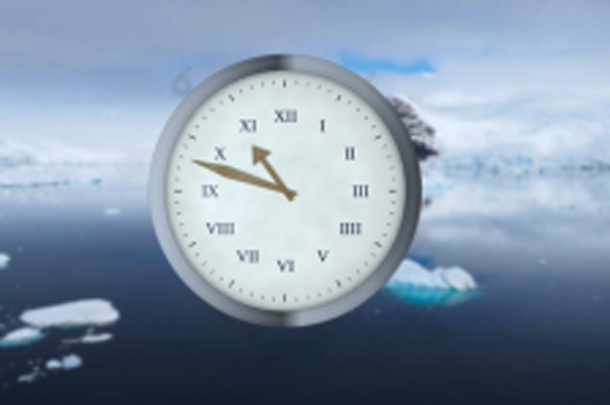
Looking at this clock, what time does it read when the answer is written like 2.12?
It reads 10.48
